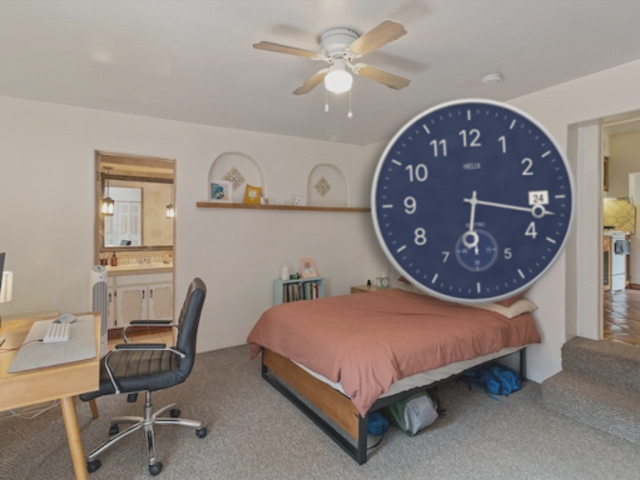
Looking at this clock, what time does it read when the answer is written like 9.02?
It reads 6.17
